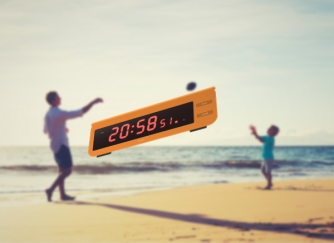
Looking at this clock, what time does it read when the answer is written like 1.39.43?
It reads 20.58.51
